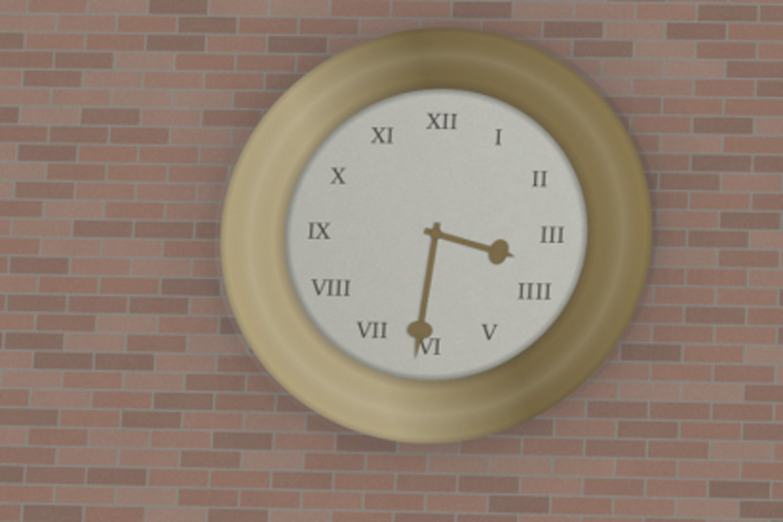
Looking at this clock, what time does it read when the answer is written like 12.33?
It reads 3.31
